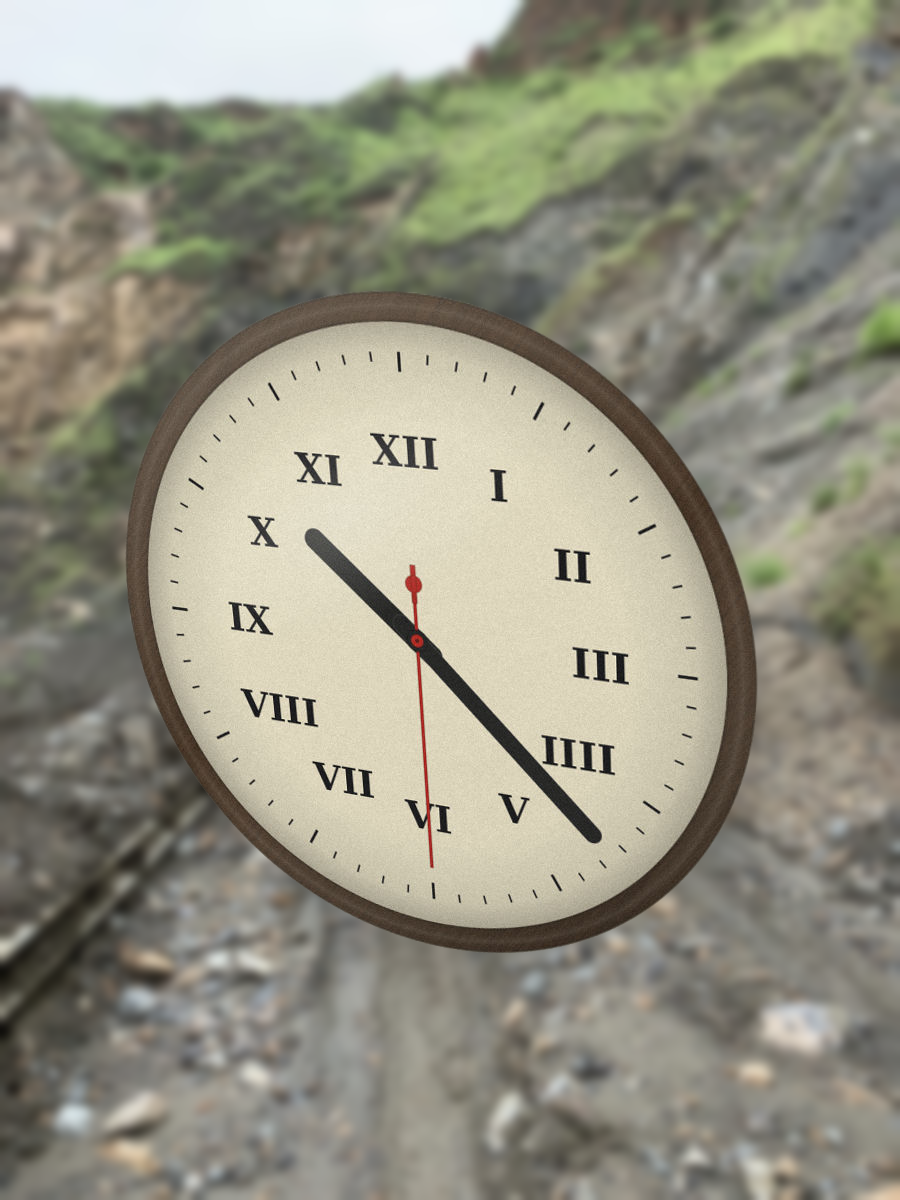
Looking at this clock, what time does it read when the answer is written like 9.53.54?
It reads 10.22.30
